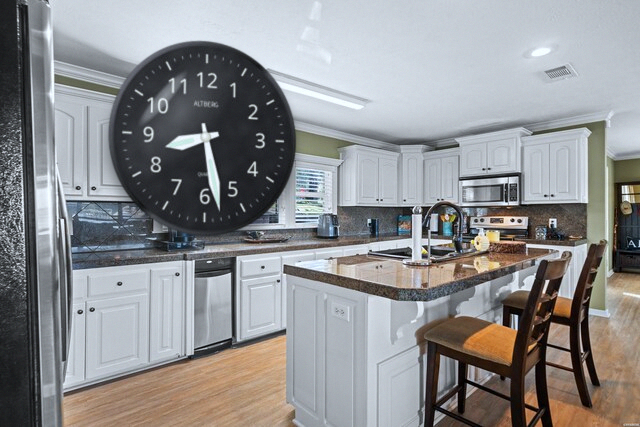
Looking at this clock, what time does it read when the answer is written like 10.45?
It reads 8.28
